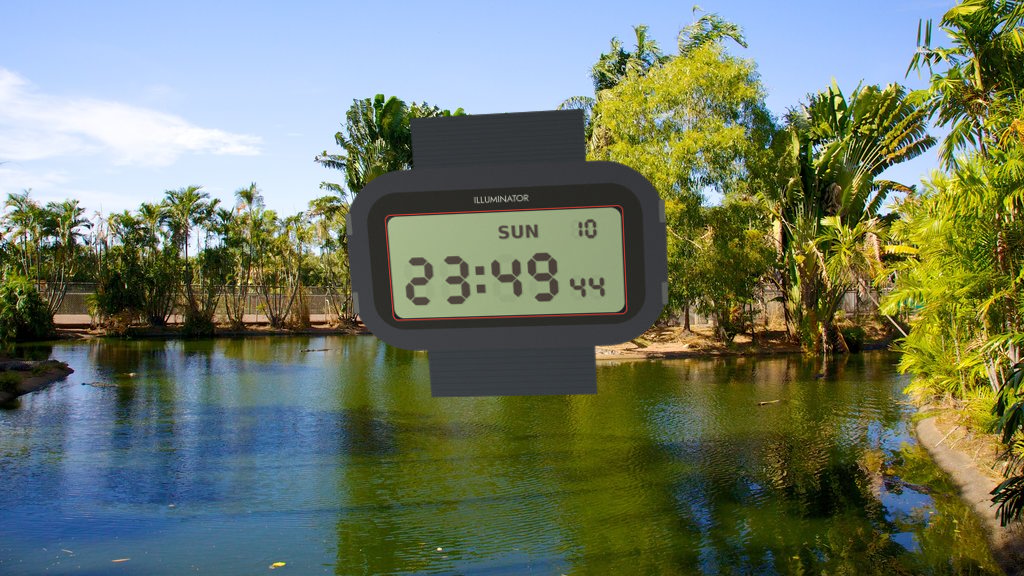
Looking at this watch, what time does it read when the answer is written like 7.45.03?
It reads 23.49.44
